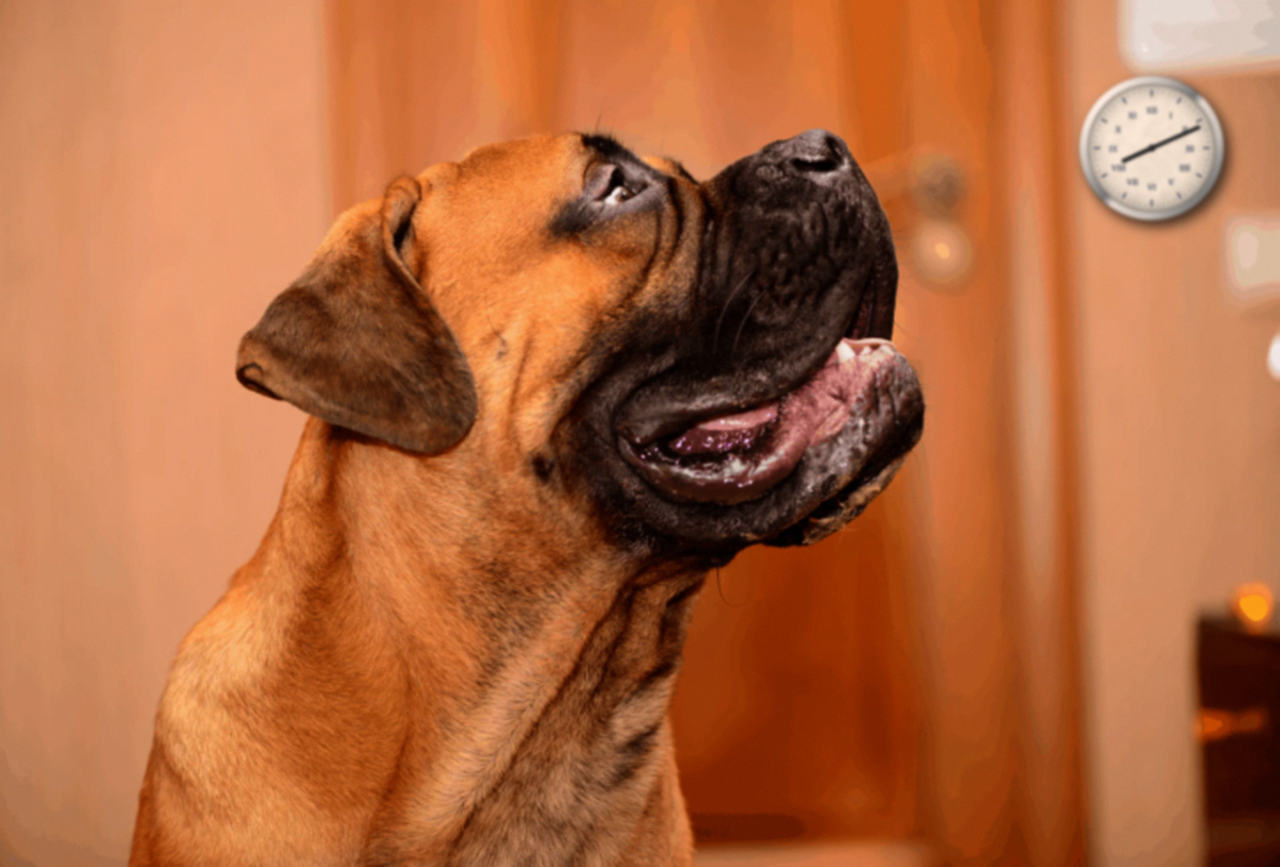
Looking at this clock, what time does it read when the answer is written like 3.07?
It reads 8.11
